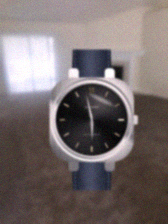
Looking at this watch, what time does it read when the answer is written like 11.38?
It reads 5.58
